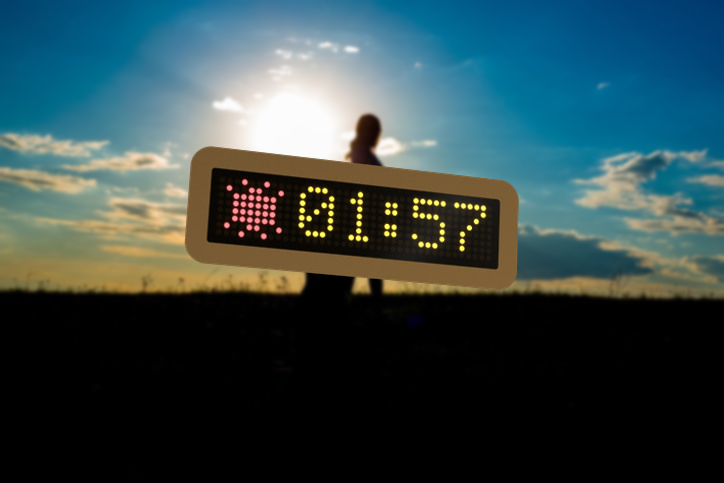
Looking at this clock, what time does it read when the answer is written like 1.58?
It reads 1.57
